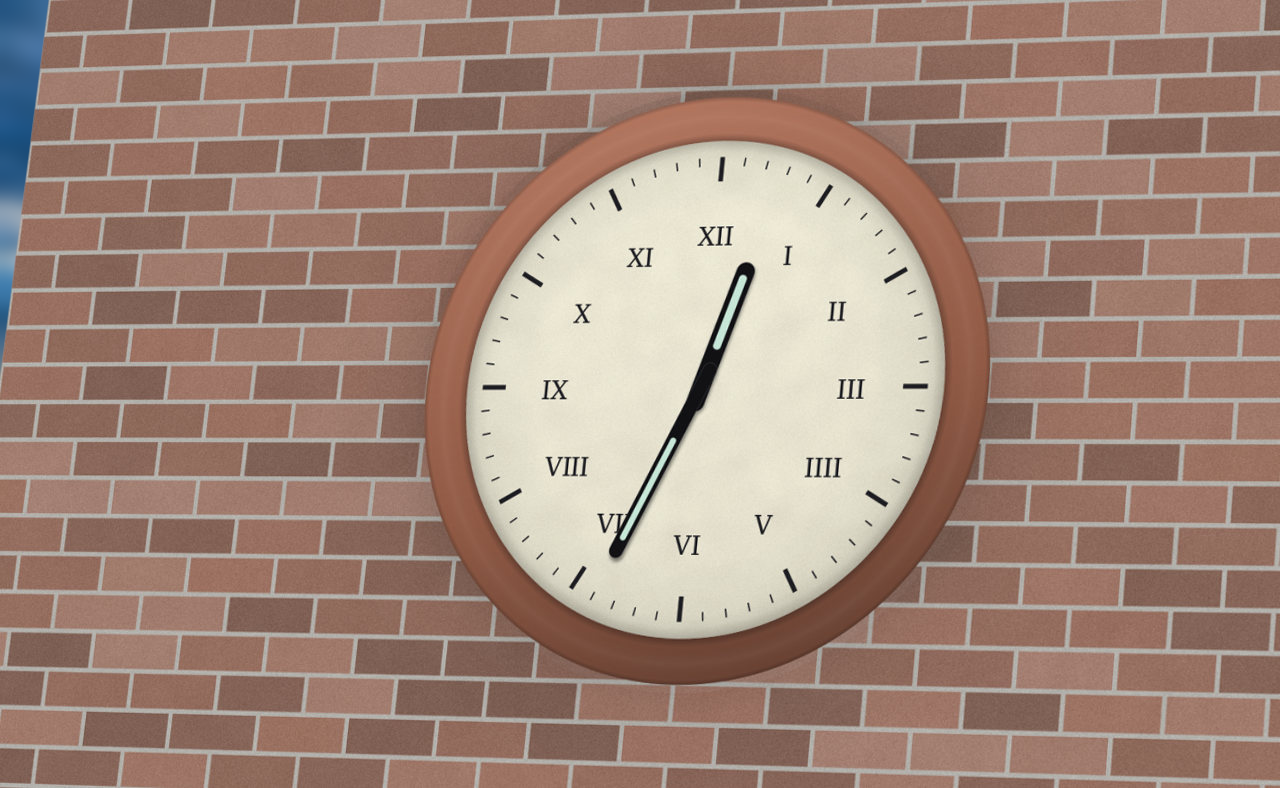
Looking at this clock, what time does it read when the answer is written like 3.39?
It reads 12.34
